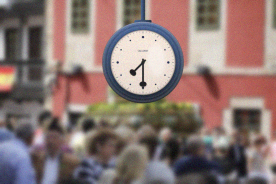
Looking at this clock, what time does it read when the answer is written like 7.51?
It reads 7.30
